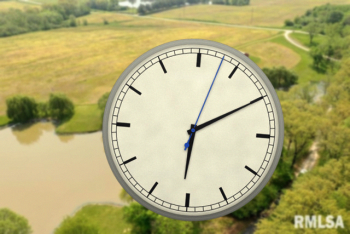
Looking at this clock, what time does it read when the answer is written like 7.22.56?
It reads 6.10.03
